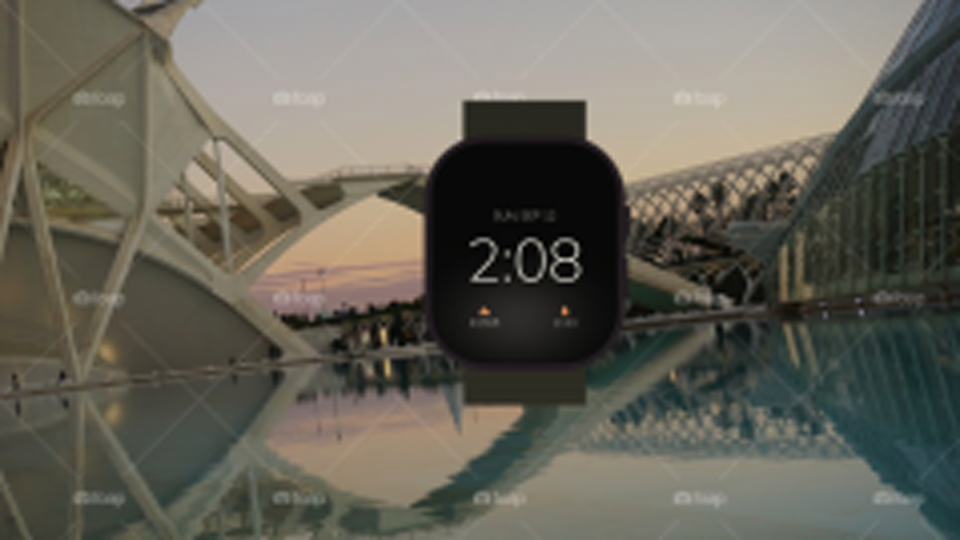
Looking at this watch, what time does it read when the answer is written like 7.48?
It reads 2.08
